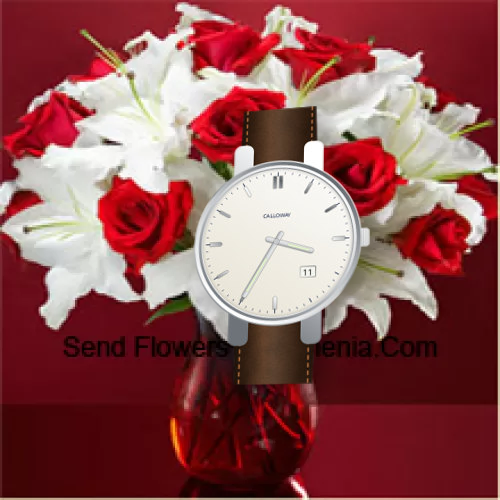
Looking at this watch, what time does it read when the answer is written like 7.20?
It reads 3.35
